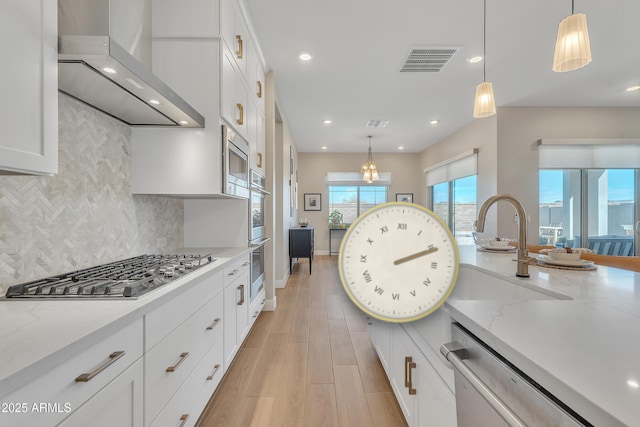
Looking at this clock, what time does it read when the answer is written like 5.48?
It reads 2.11
